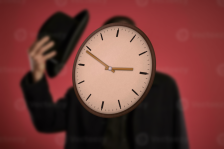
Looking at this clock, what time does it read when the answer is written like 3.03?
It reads 2.49
